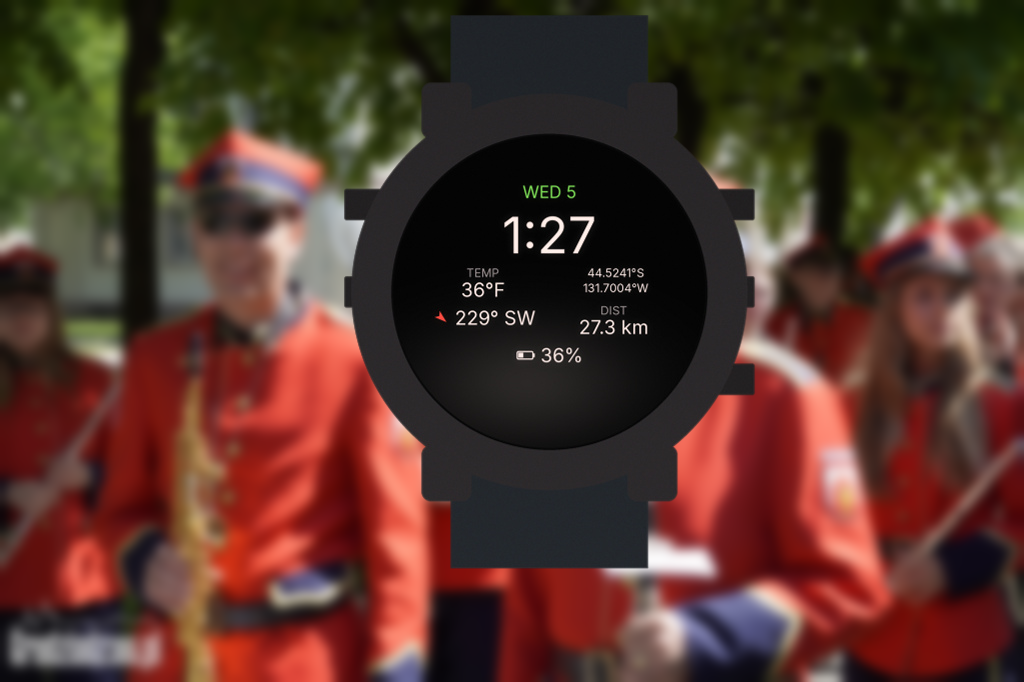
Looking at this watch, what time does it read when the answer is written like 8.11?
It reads 1.27
